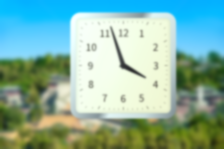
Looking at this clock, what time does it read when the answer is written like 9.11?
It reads 3.57
